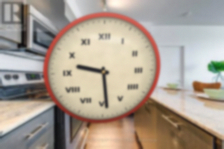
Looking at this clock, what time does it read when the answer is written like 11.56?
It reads 9.29
